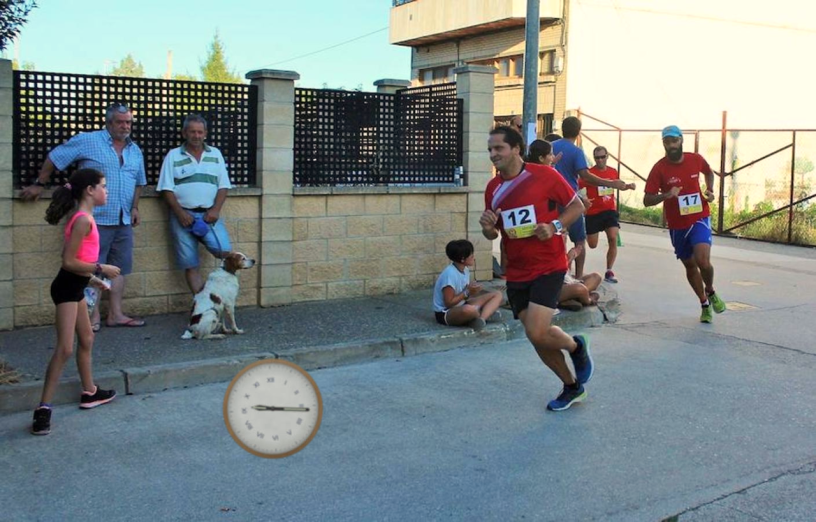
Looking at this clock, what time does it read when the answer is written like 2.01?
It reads 9.16
